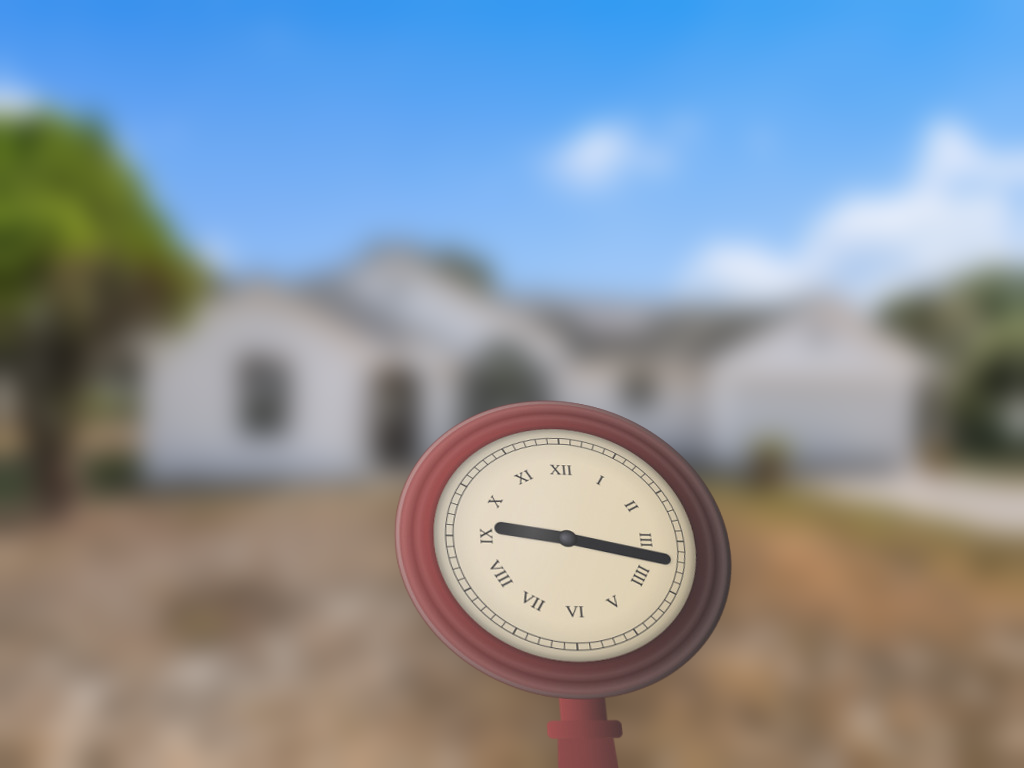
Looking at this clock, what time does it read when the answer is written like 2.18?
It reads 9.17
